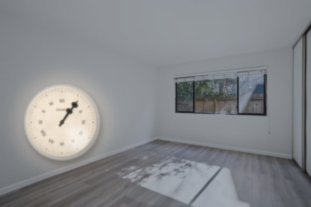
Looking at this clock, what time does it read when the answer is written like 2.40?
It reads 1.06
